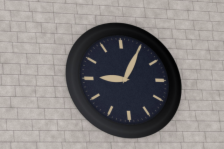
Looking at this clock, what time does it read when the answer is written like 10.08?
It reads 9.05
